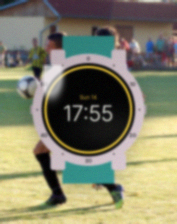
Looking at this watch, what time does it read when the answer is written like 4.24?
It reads 17.55
